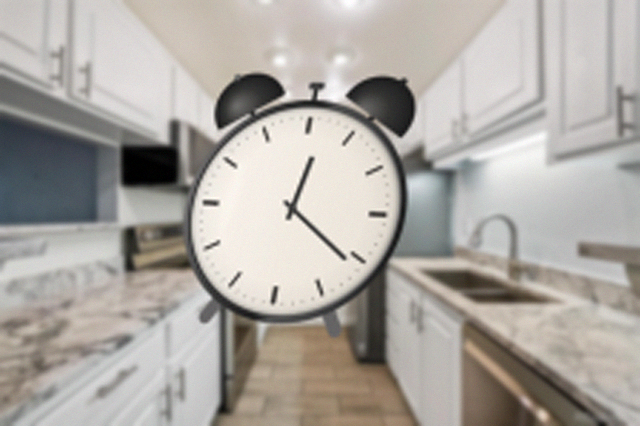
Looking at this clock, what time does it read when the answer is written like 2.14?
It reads 12.21
